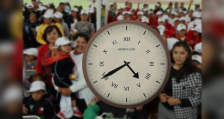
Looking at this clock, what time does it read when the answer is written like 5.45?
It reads 4.40
